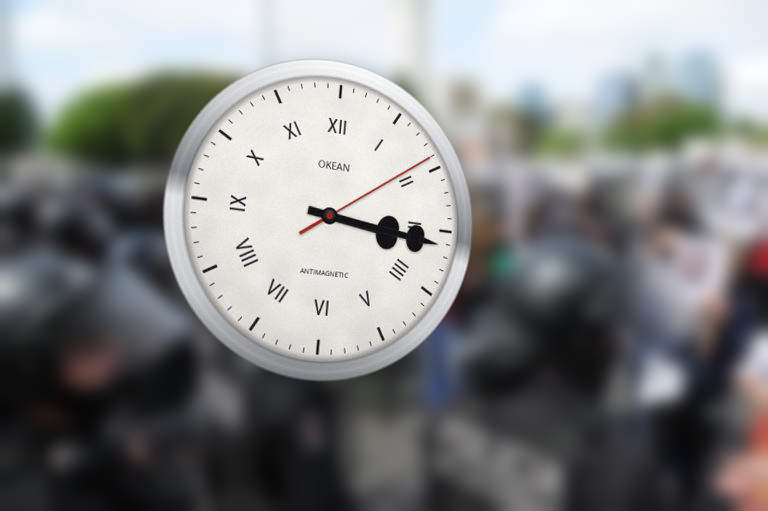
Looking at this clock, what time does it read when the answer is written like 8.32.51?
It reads 3.16.09
